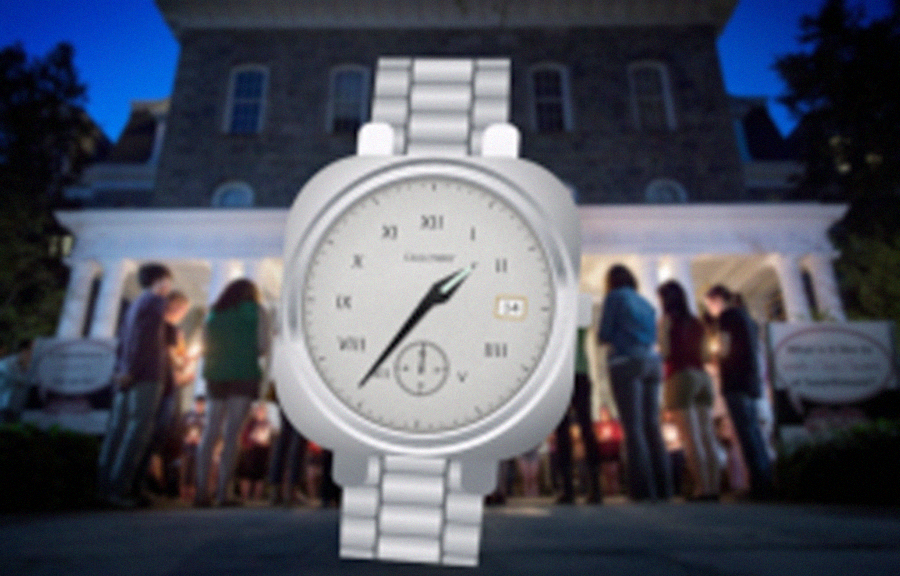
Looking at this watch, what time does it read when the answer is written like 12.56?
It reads 1.36
